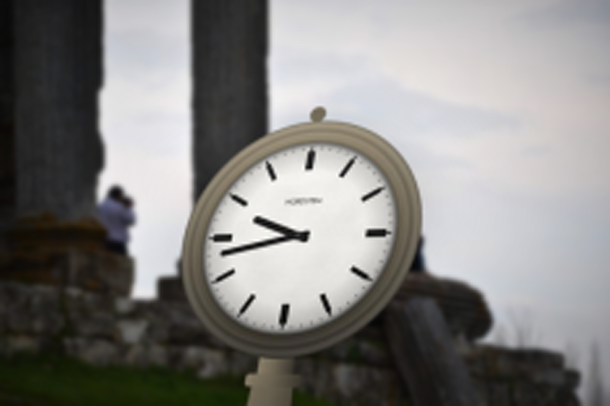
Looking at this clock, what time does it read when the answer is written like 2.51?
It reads 9.43
